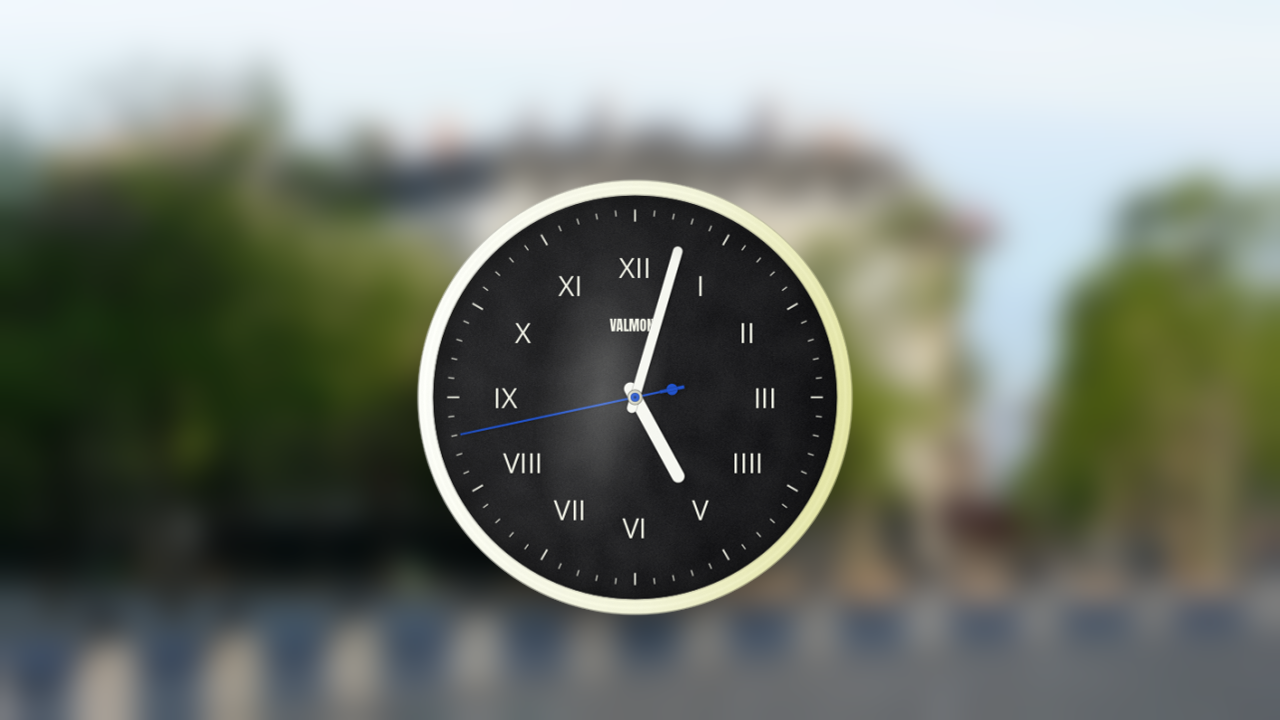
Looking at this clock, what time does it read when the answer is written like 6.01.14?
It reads 5.02.43
